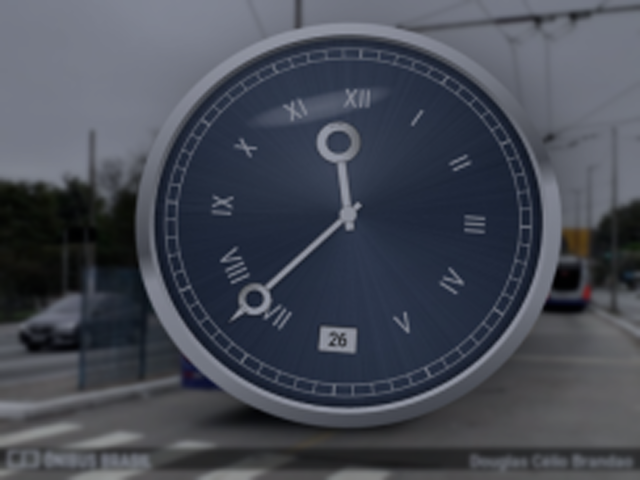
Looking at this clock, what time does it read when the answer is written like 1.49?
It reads 11.37
